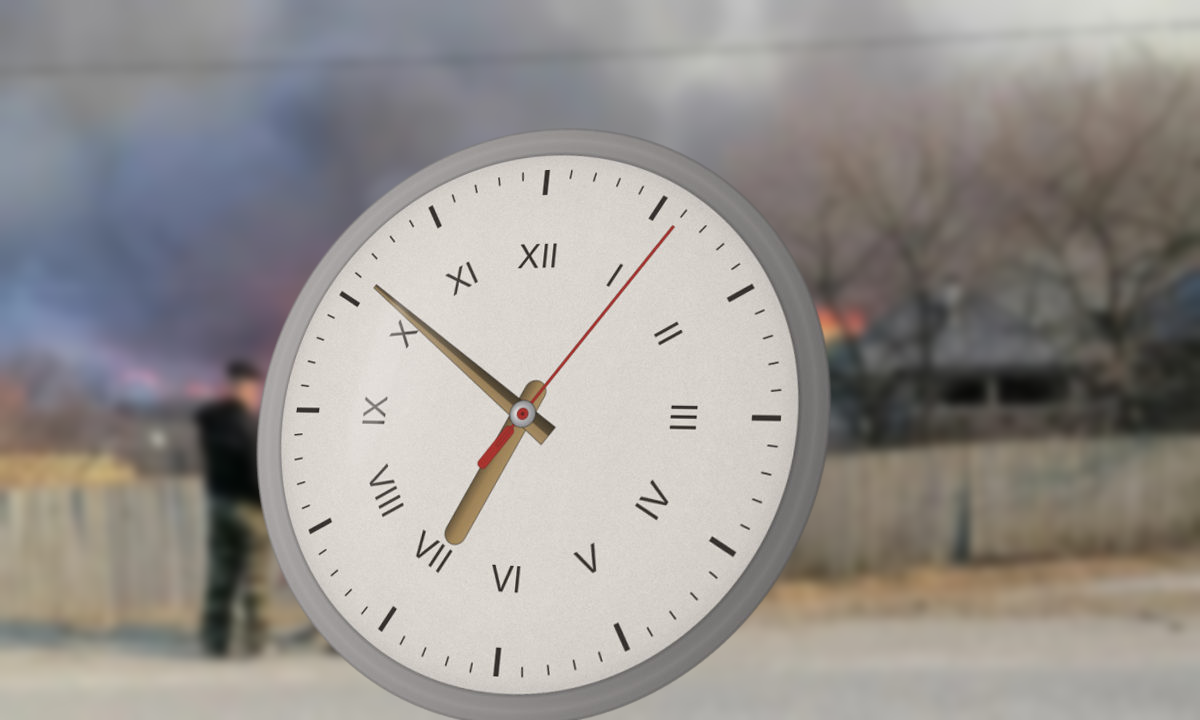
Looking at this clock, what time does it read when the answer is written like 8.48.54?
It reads 6.51.06
